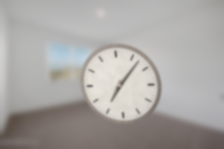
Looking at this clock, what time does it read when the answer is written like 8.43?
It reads 7.07
